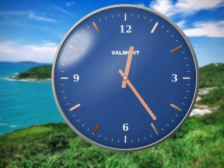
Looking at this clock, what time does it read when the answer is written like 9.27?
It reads 12.24
